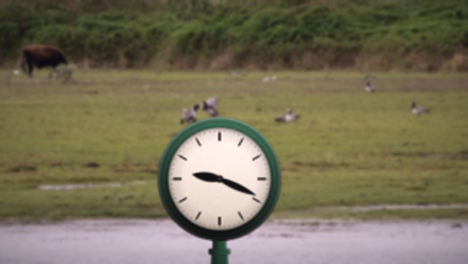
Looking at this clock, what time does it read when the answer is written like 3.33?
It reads 9.19
